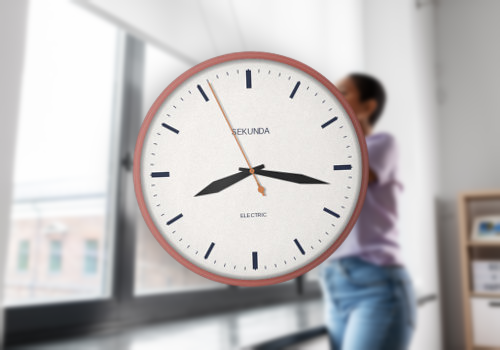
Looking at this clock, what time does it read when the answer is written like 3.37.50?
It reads 8.16.56
